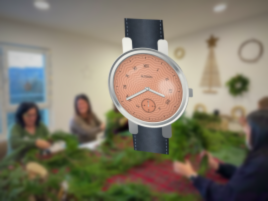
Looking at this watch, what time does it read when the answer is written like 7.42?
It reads 3.40
